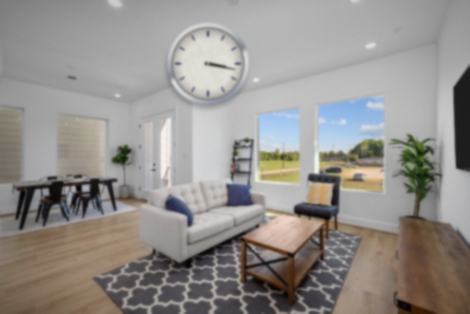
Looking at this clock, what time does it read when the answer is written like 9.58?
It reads 3.17
